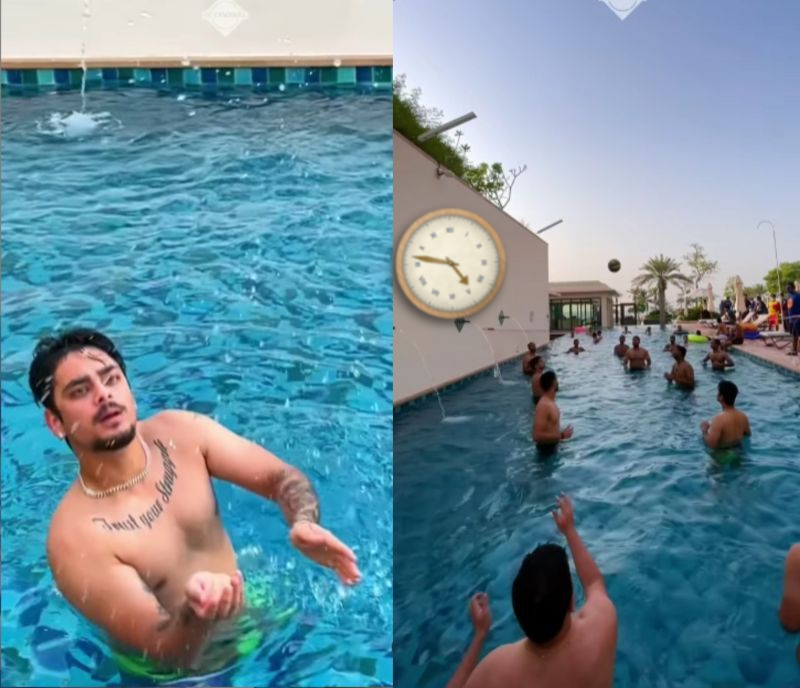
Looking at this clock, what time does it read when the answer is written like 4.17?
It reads 4.47
